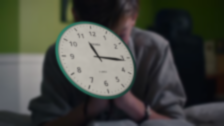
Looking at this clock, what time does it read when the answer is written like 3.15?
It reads 11.16
